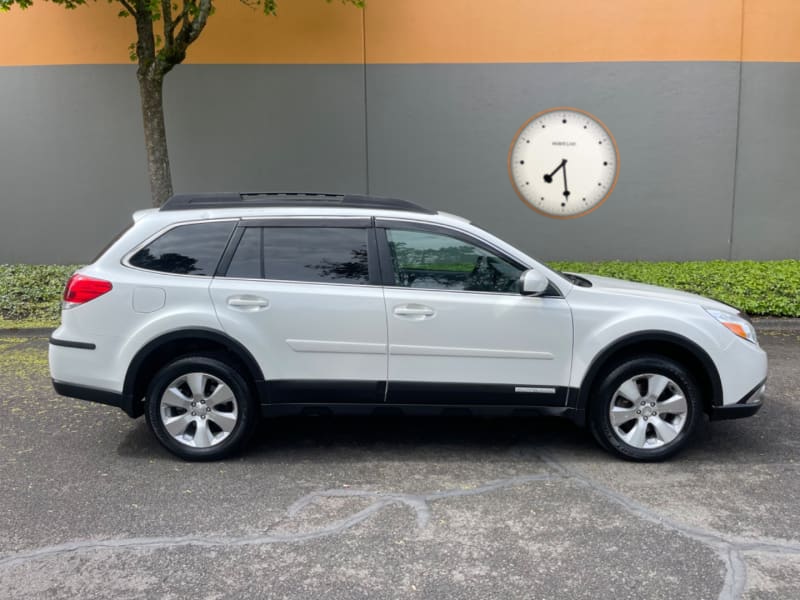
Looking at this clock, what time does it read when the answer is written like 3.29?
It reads 7.29
